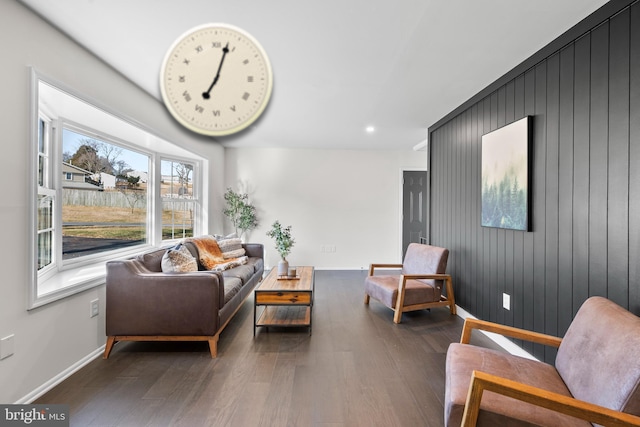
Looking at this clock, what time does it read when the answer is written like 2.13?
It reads 7.03
